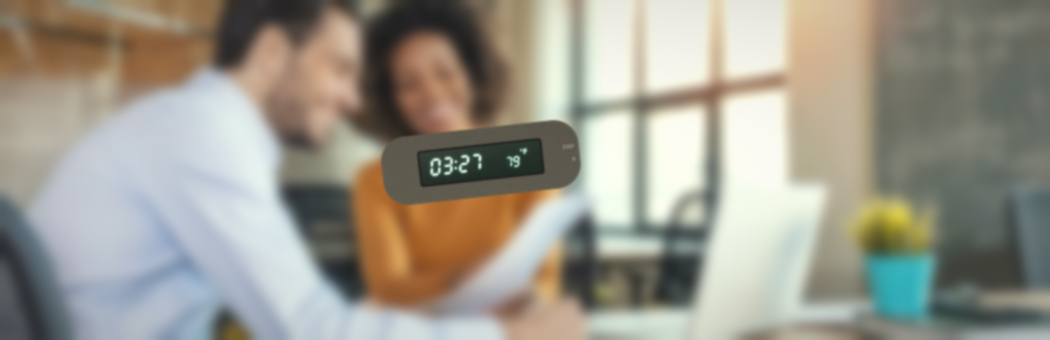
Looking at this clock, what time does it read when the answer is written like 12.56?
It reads 3.27
